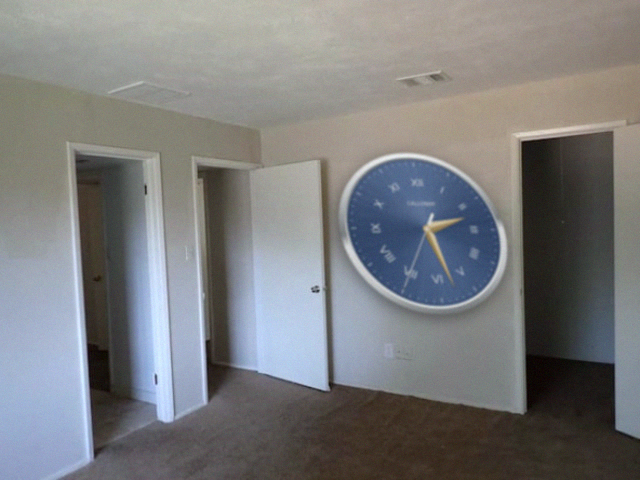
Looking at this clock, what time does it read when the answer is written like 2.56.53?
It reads 2.27.35
